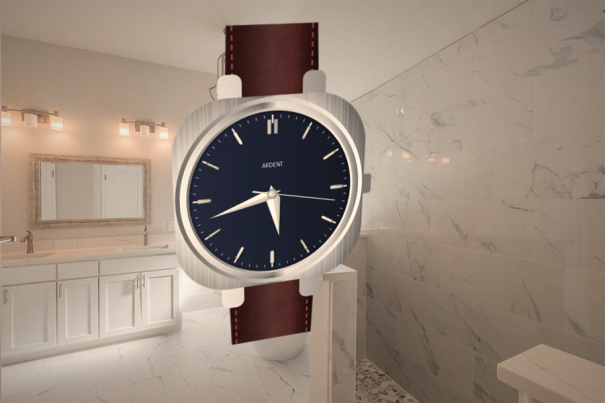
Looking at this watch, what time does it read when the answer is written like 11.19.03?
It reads 5.42.17
